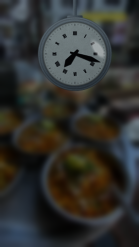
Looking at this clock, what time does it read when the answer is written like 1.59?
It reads 7.18
